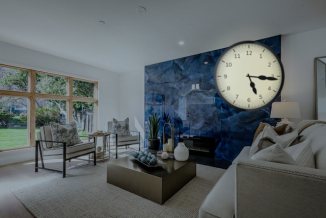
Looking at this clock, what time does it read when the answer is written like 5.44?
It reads 5.16
